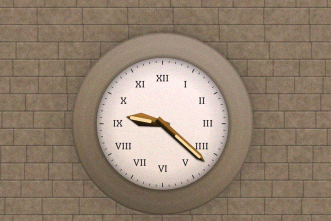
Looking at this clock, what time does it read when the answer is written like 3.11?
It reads 9.22
